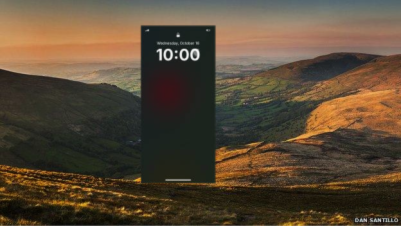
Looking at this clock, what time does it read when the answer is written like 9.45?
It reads 10.00
